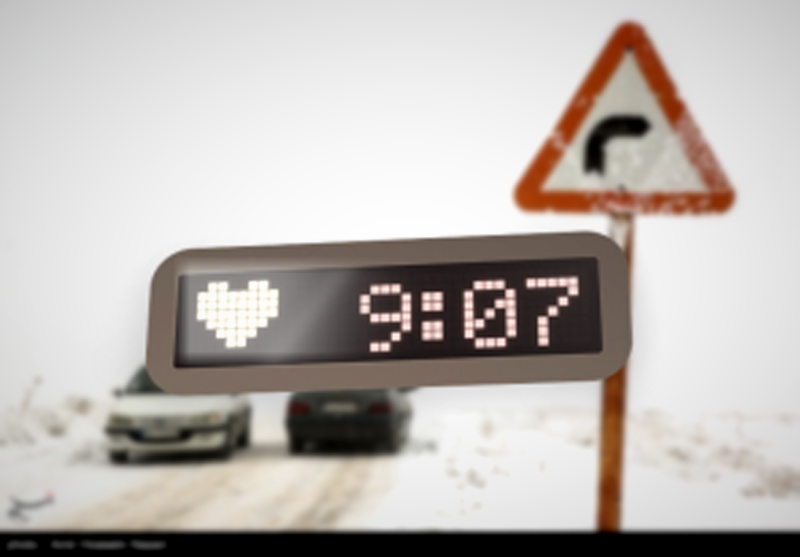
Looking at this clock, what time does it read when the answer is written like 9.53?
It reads 9.07
